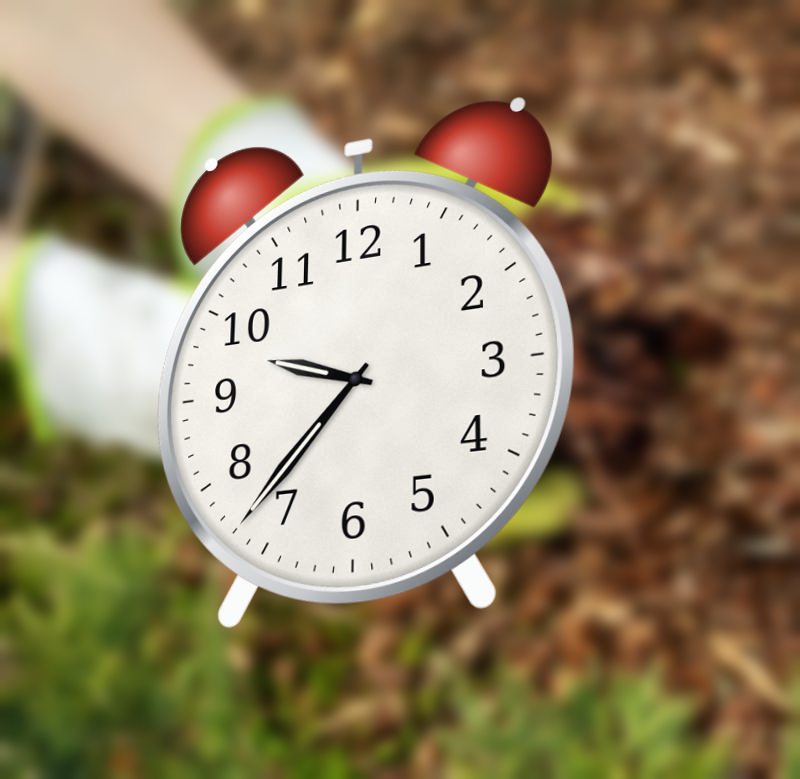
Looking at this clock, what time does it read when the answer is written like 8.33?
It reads 9.37
